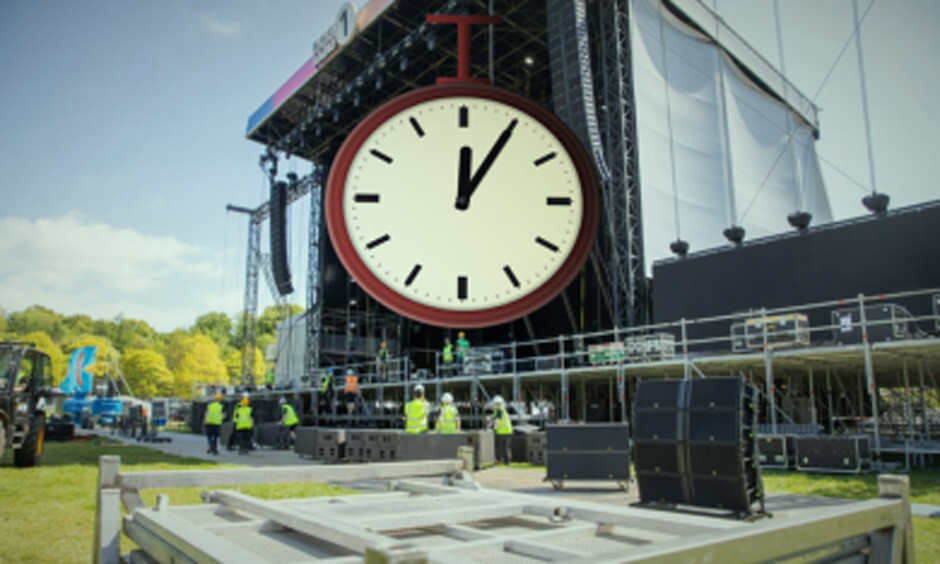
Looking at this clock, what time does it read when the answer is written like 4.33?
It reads 12.05
